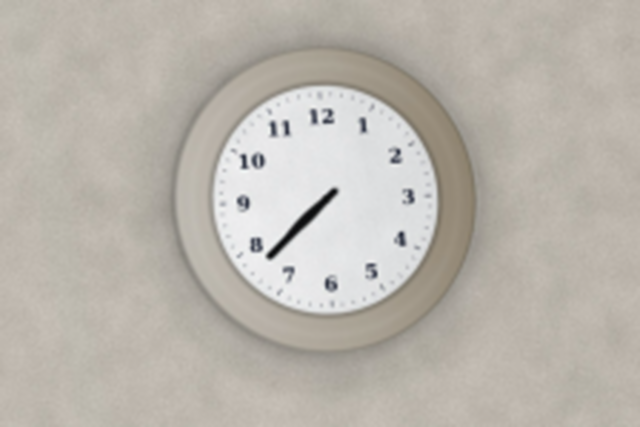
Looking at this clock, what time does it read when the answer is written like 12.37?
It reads 7.38
